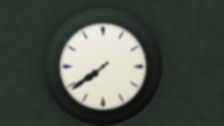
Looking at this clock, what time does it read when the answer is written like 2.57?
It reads 7.39
